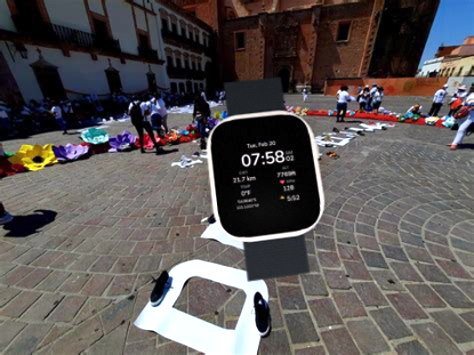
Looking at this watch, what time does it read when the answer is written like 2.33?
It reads 7.58
